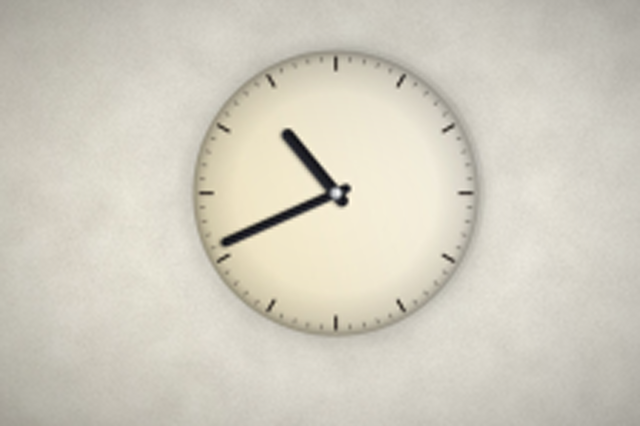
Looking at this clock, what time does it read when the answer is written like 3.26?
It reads 10.41
